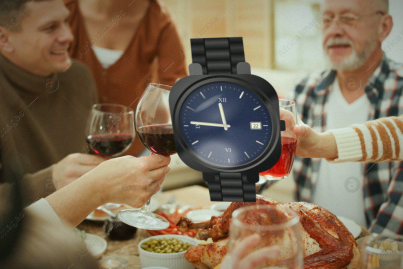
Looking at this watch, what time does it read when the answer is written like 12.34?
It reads 11.46
